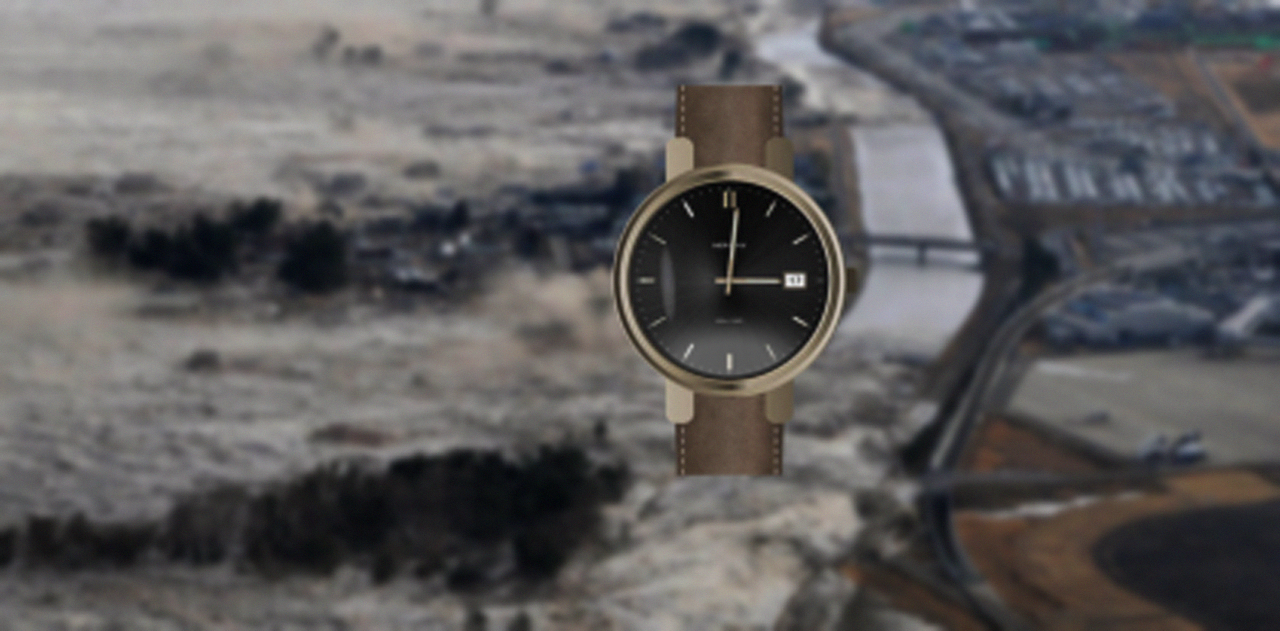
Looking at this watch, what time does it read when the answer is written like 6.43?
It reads 3.01
